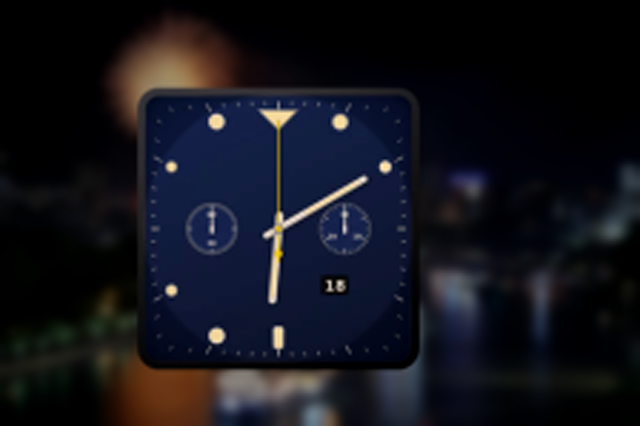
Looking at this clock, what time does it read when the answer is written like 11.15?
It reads 6.10
